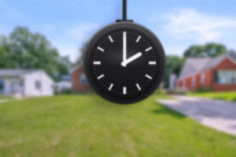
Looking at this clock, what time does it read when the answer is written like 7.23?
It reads 2.00
